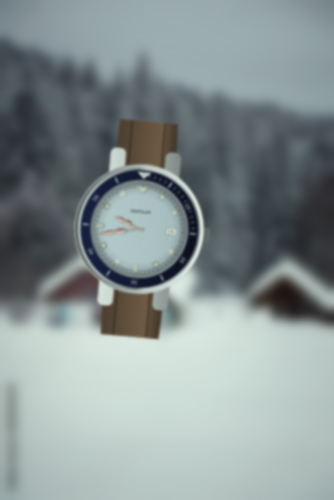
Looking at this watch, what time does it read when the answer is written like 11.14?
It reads 9.43
